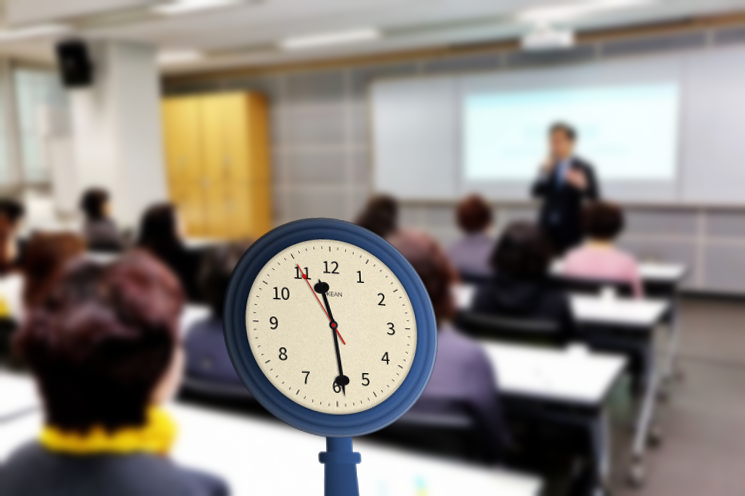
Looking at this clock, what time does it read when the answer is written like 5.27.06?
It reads 11.28.55
